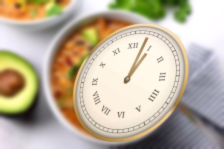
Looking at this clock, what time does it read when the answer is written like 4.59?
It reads 1.03
